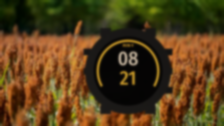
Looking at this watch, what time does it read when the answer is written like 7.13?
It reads 8.21
